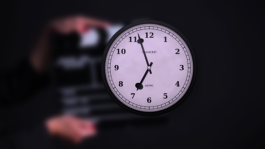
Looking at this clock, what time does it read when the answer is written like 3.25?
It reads 6.57
